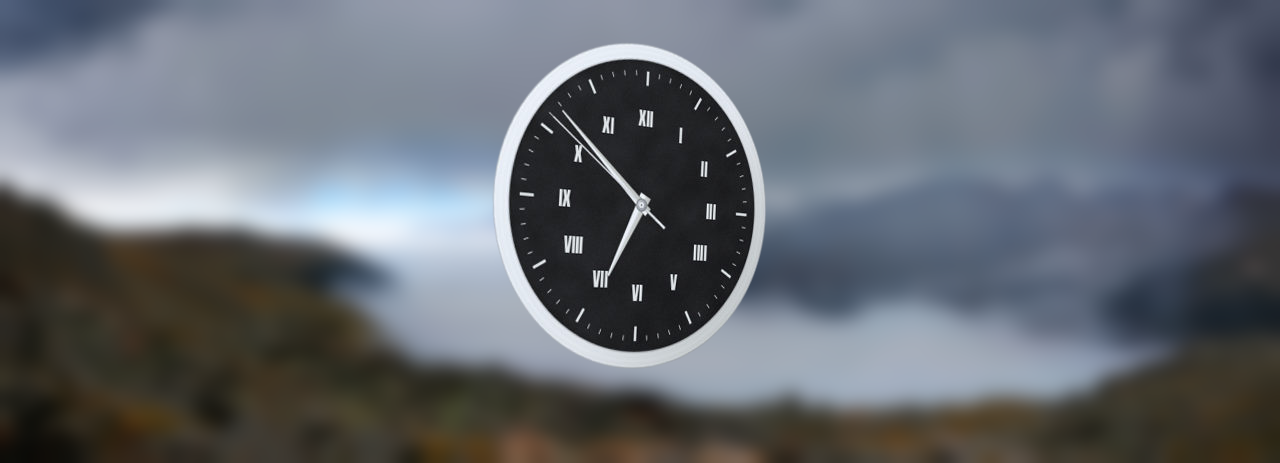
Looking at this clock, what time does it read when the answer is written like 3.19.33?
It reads 6.51.51
